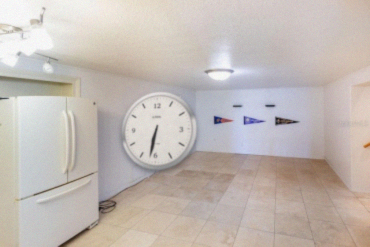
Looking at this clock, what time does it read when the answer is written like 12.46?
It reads 6.32
